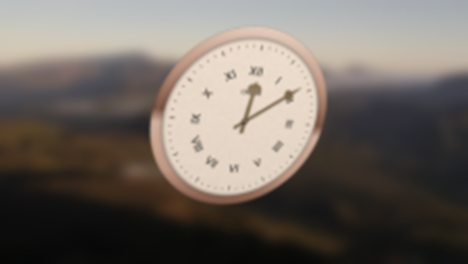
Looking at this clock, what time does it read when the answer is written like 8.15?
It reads 12.09
